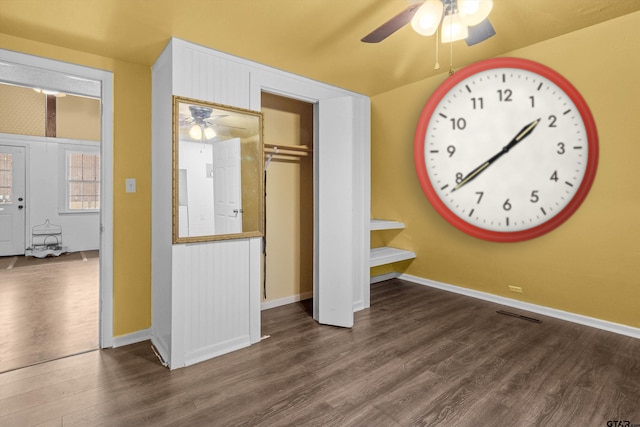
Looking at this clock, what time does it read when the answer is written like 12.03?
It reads 1.39
